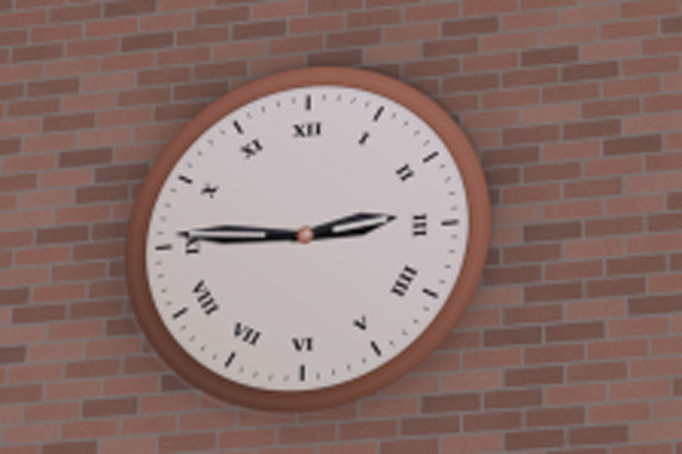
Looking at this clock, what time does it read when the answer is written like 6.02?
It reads 2.46
